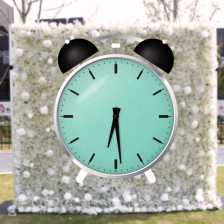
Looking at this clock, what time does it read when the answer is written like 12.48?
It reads 6.29
